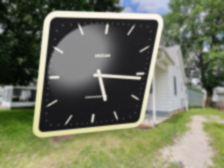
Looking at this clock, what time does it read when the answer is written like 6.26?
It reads 5.16
